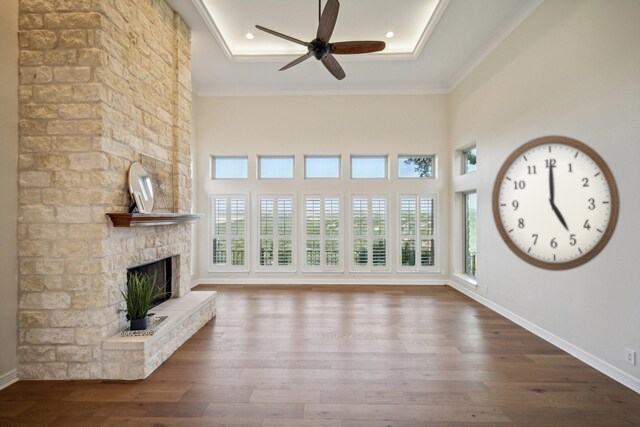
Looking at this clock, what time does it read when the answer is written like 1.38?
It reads 5.00
